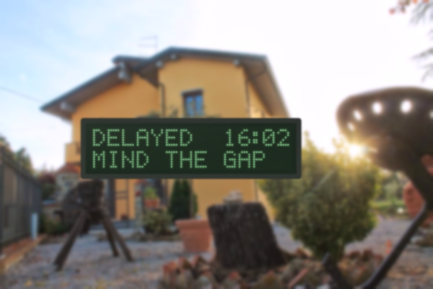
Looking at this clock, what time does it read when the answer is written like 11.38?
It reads 16.02
